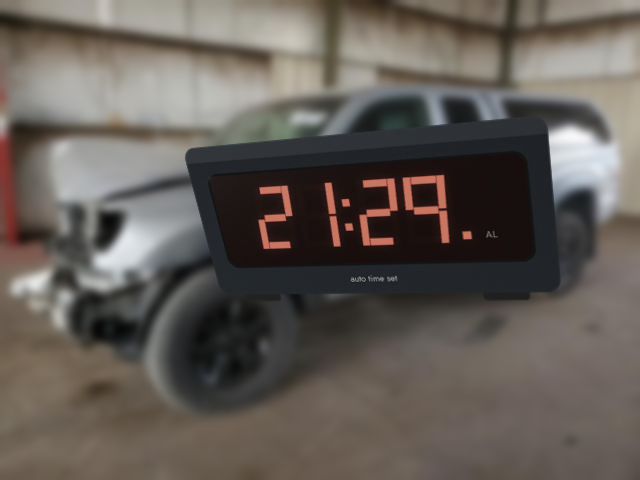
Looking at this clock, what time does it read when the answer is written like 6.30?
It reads 21.29
